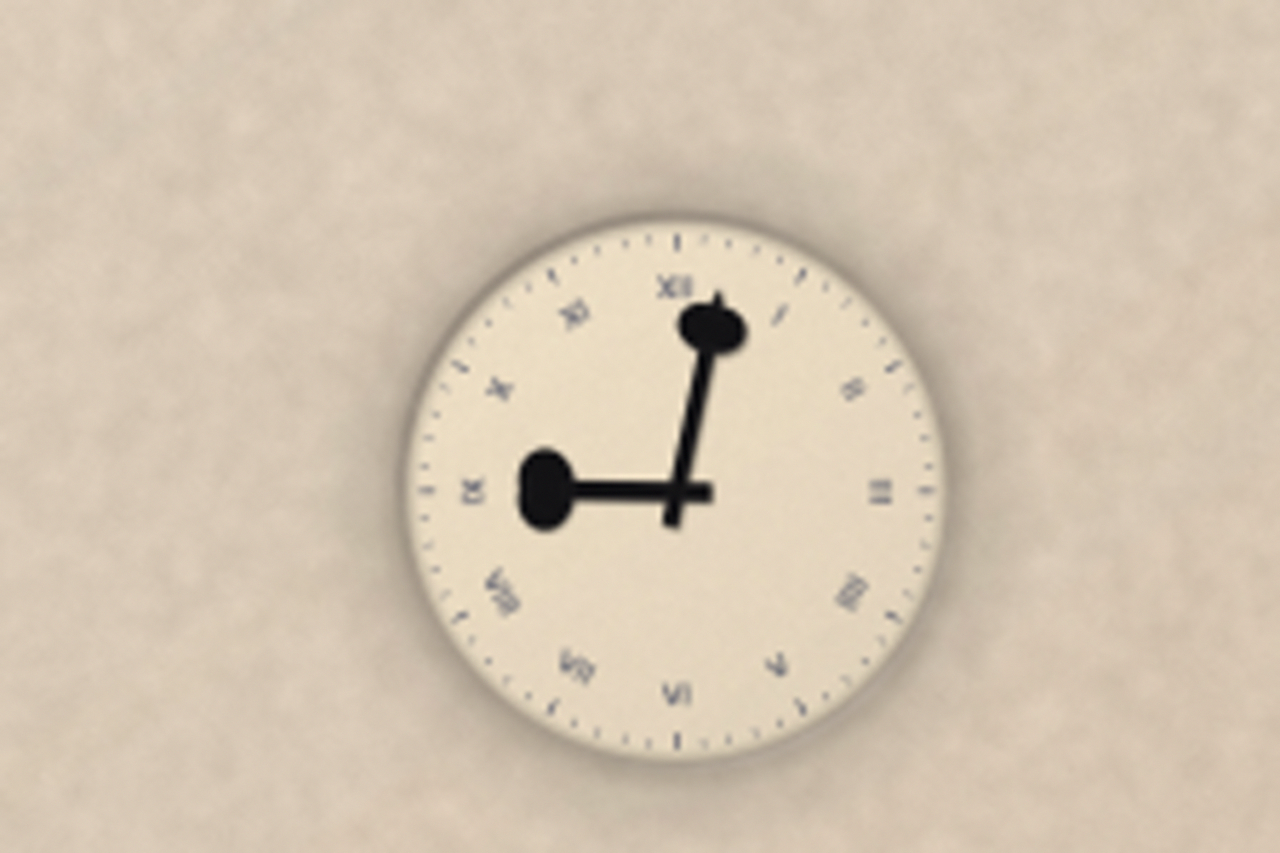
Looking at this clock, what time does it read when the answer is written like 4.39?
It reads 9.02
